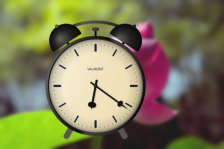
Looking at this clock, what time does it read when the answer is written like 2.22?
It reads 6.21
